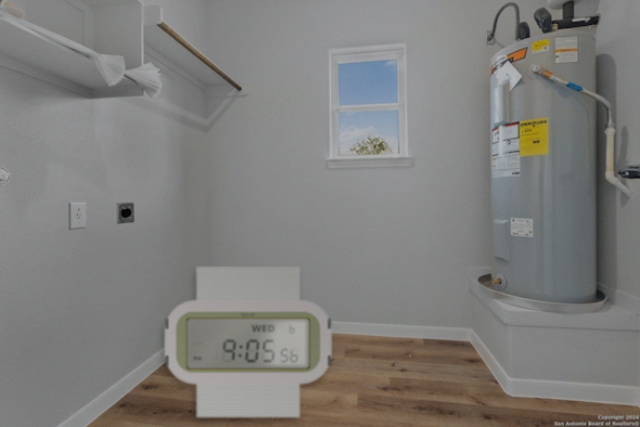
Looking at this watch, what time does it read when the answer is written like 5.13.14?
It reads 9.05.56
